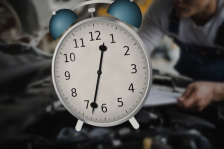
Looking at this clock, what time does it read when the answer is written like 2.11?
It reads 12.33
